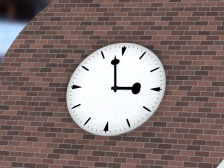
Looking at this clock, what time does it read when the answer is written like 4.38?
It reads 2.58
